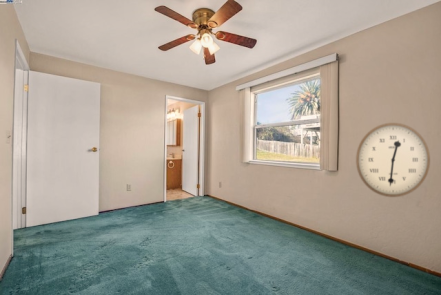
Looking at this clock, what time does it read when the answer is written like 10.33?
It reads 12.31
